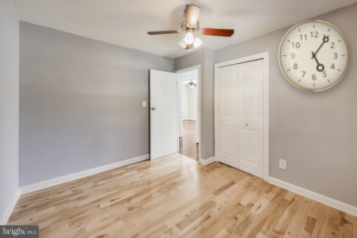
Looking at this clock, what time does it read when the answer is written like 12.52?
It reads 5.06
